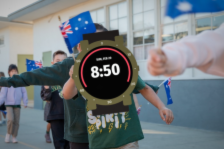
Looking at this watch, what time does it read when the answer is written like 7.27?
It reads 8.50
